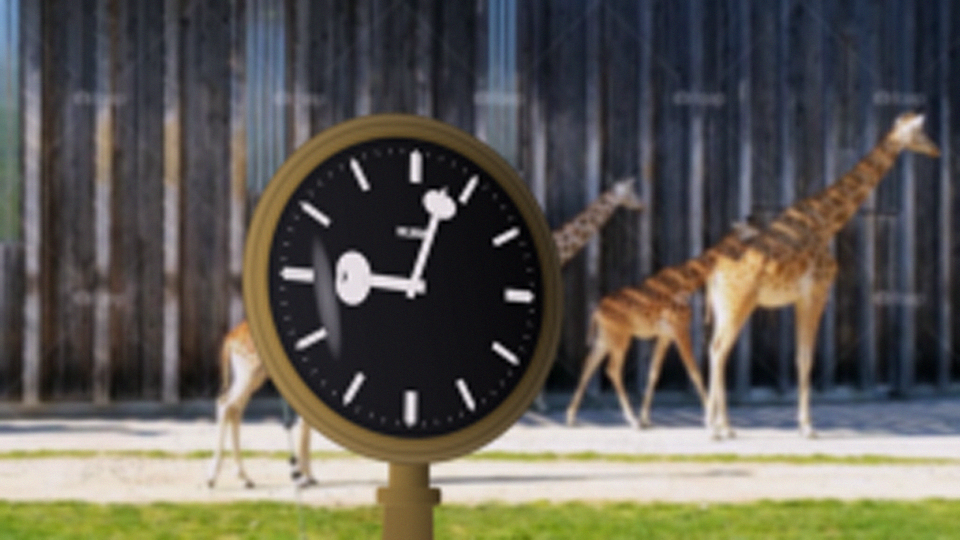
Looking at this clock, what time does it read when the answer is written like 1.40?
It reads 9.03
